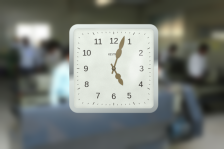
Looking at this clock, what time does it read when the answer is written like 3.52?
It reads 5.03
